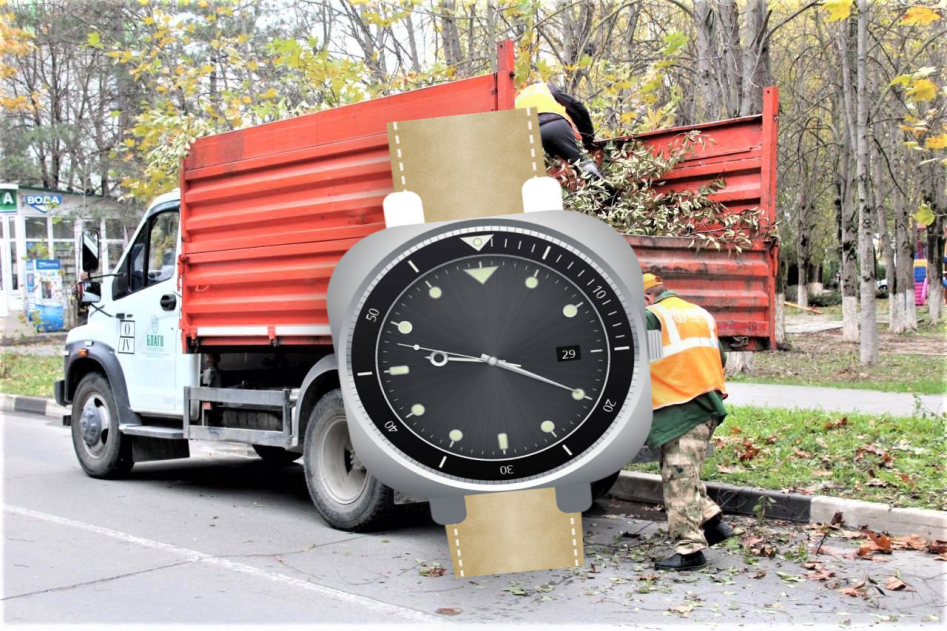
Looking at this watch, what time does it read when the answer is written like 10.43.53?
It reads 9.19.48
